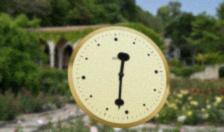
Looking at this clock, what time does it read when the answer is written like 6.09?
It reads 12.32
